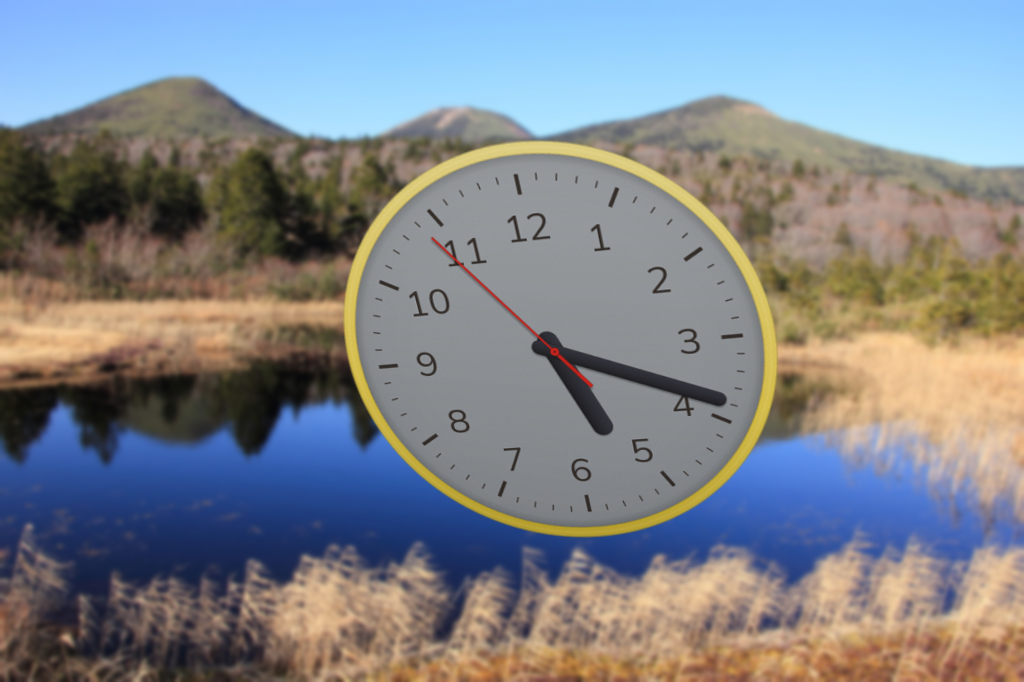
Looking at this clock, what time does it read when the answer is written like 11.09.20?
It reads 5.18.54
